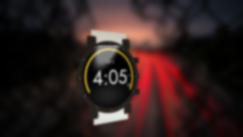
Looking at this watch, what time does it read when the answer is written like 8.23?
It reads 4.05
